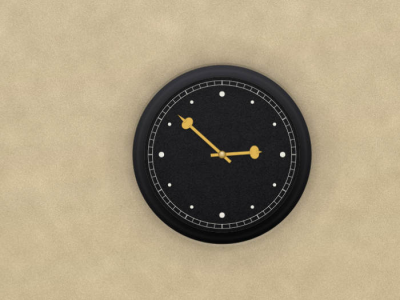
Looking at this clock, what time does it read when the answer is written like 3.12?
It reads 2.52
